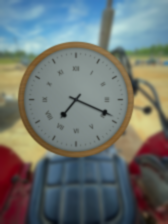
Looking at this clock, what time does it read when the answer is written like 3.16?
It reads 7.19
